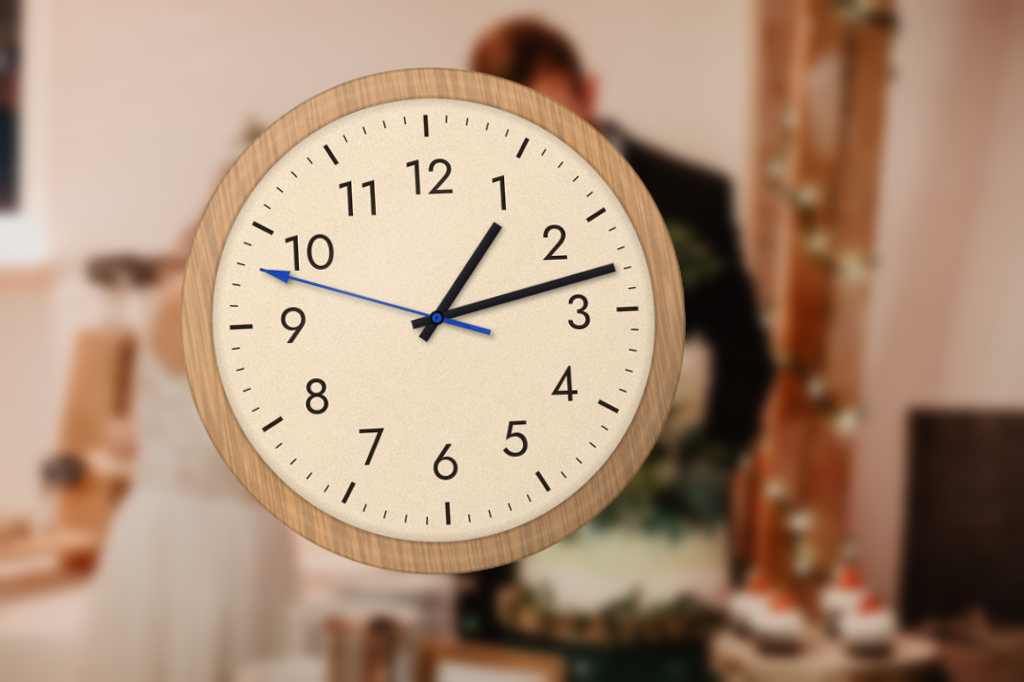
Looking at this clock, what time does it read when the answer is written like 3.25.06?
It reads 1.12.48
